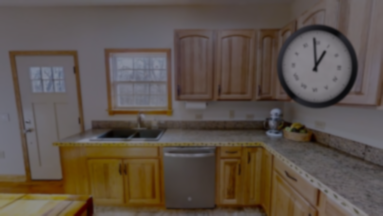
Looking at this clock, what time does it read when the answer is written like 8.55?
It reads 12.59
